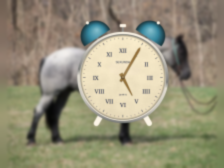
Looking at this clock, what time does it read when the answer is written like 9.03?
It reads 5.05
